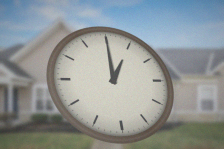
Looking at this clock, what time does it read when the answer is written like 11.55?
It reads 1.00
